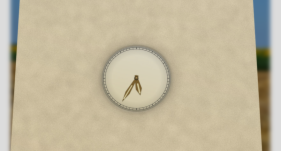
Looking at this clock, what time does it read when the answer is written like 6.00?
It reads 5.35
